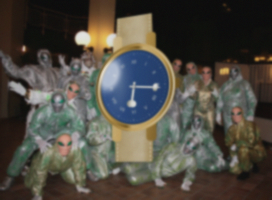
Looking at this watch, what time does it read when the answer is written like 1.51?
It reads 6.16
